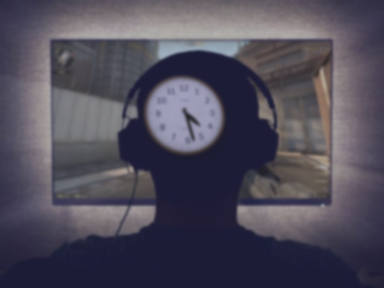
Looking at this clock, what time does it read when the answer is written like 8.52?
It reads 4.28
